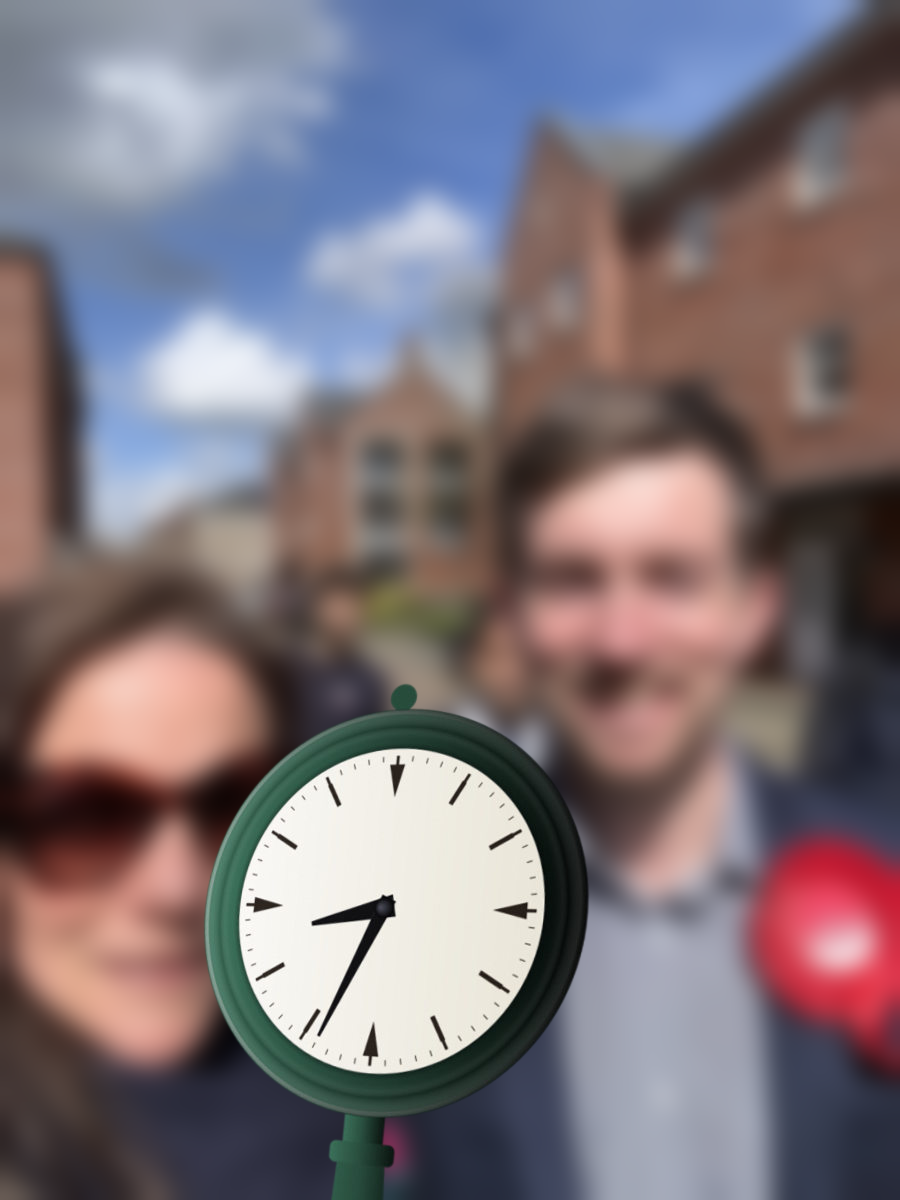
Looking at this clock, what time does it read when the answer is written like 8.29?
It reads 8.34
